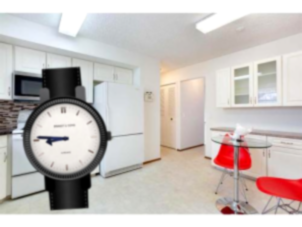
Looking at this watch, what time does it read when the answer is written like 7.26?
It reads 8.46
